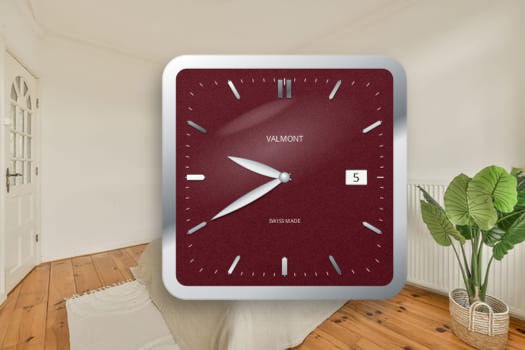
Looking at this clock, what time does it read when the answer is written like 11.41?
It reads 9.40
